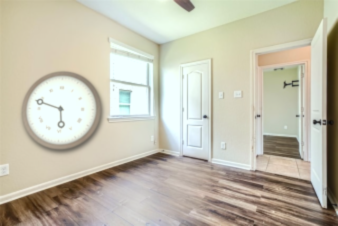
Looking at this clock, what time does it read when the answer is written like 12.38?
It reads 5.48
